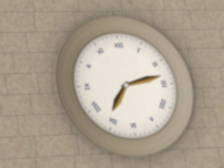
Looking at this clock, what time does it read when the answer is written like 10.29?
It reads 7.13
